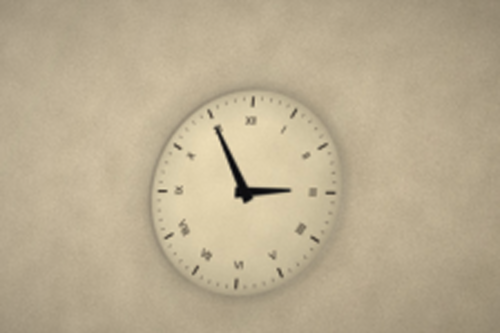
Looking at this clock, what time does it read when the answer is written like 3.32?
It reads 2.55
